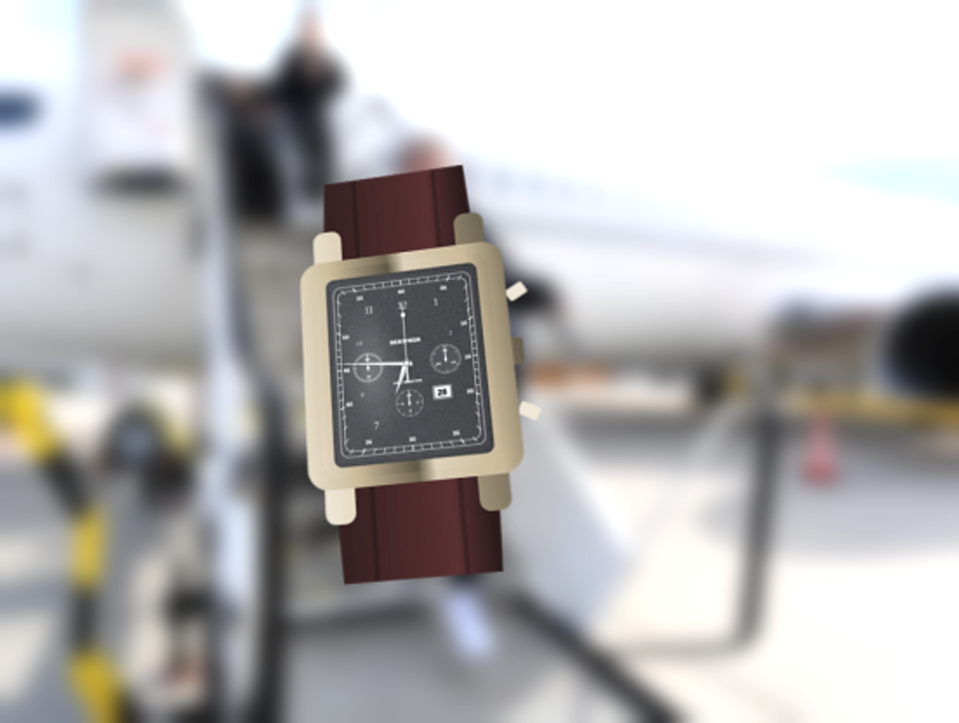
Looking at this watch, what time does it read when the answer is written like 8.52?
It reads 6.46
